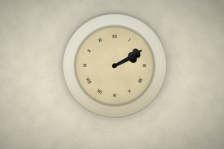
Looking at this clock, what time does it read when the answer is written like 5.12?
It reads 2.10
